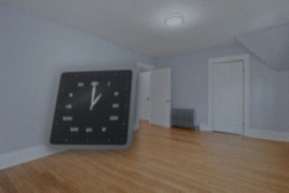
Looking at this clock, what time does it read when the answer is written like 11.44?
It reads 1.00
